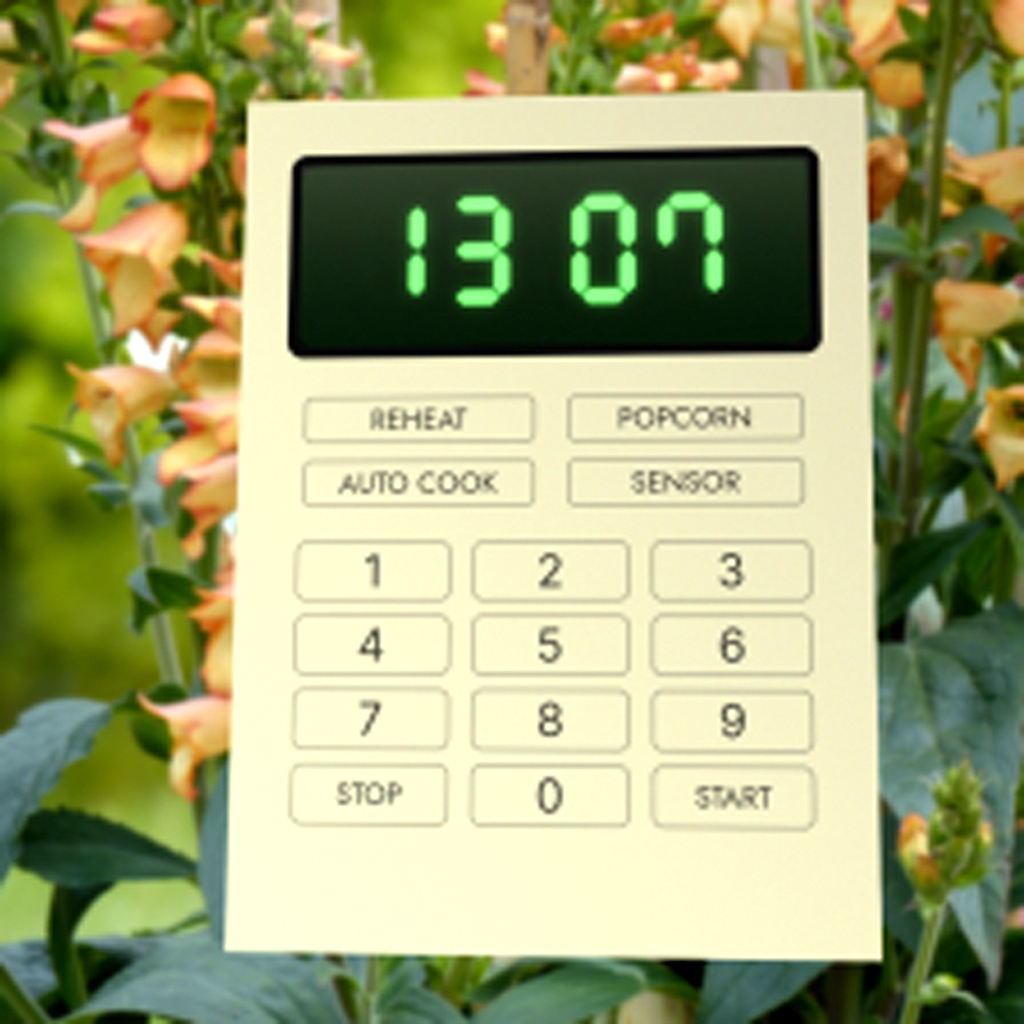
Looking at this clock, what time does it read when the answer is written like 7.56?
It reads 13.07
